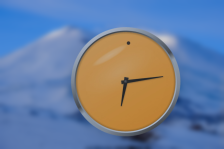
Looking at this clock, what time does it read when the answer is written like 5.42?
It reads 6.13
